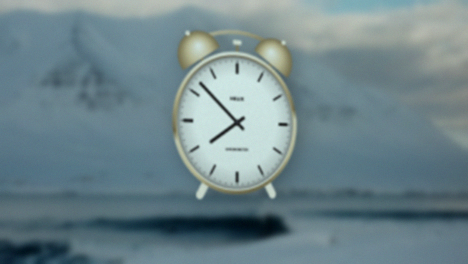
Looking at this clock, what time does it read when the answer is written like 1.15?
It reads 7.52
